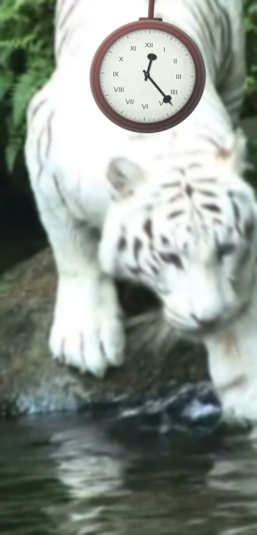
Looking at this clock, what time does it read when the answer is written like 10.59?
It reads 12.23
